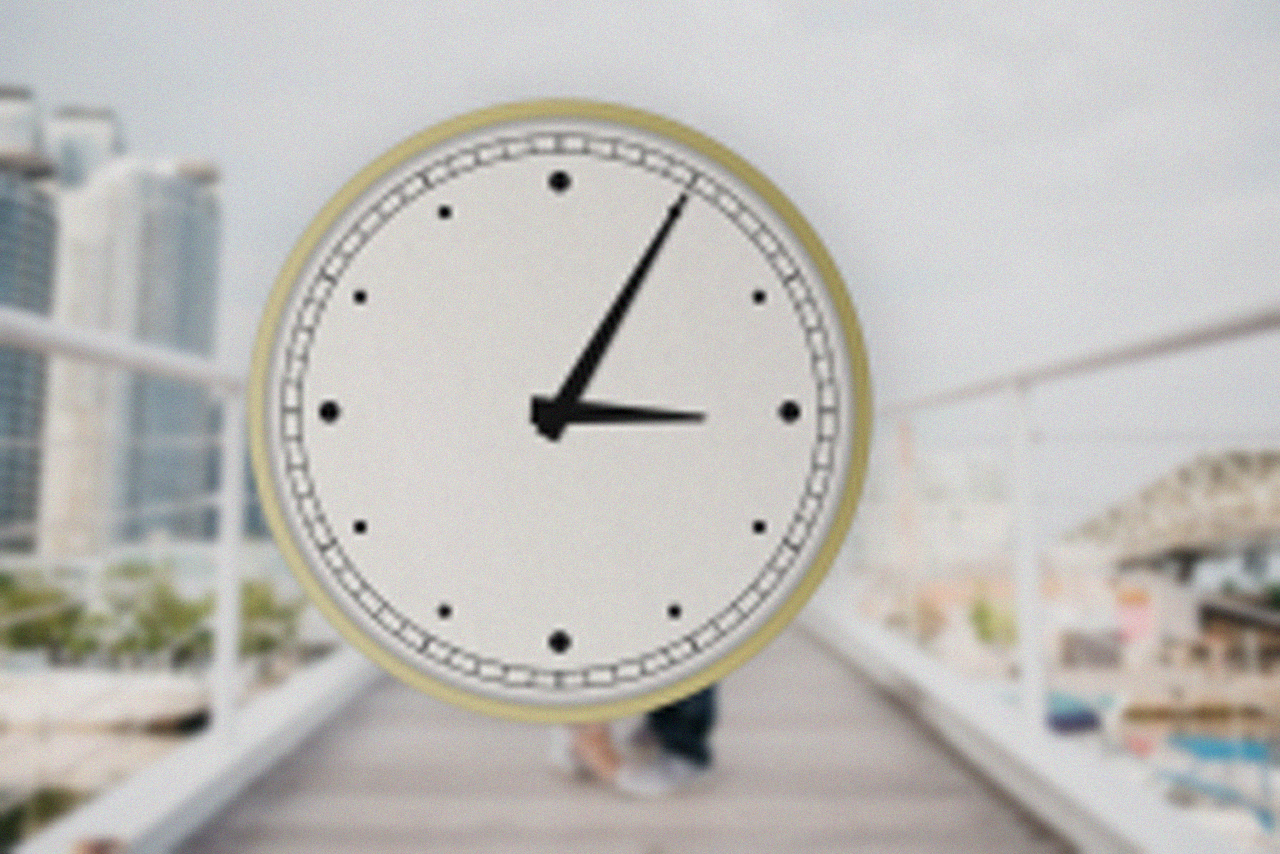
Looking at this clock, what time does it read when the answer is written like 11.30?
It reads 3.05
